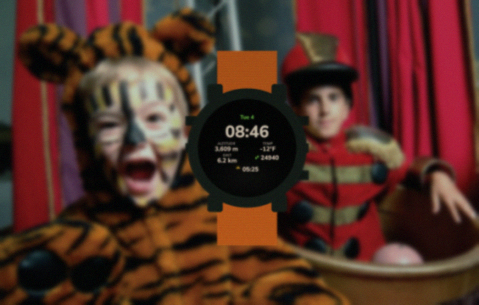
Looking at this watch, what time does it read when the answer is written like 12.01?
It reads 8.46
